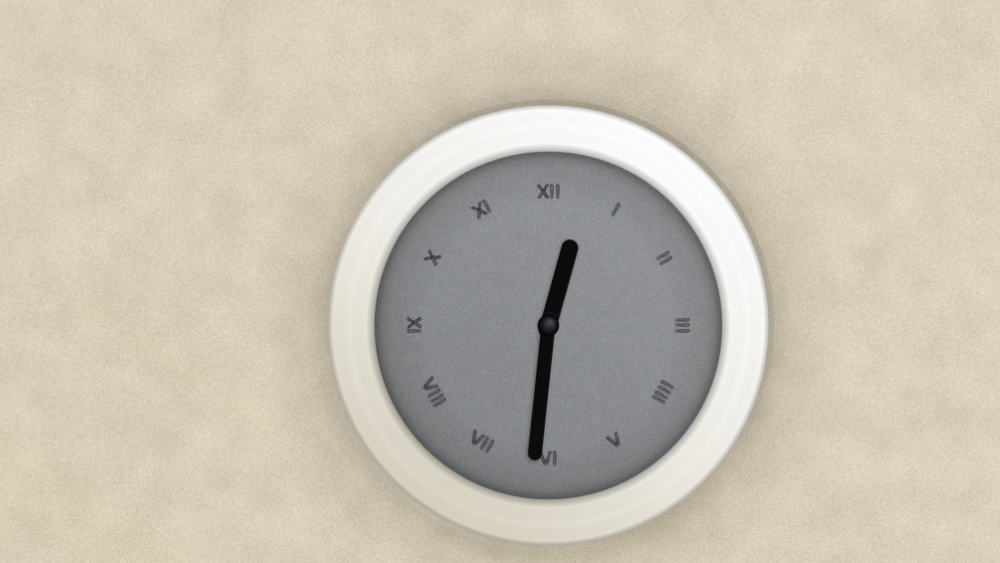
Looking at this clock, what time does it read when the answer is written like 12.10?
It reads 12.31
